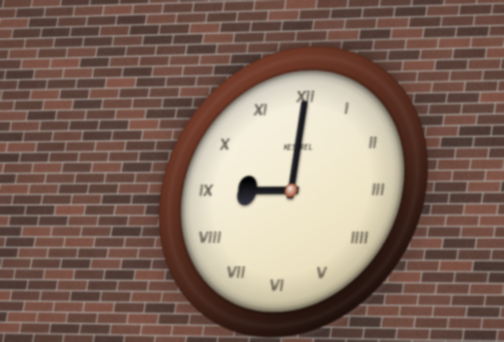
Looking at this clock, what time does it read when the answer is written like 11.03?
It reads 9.00
